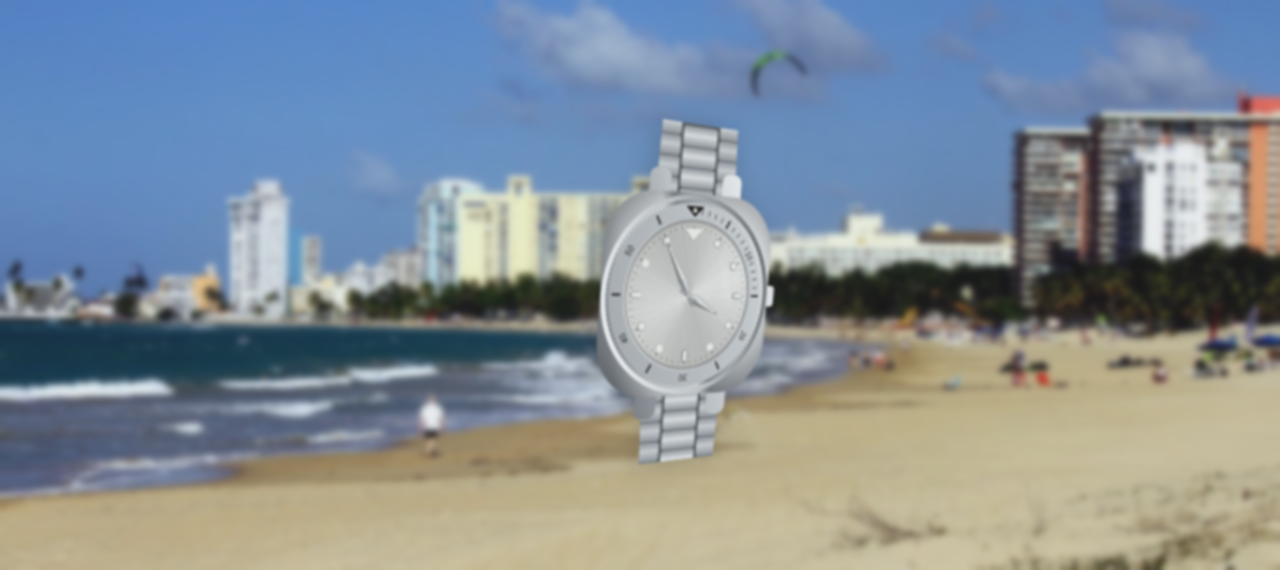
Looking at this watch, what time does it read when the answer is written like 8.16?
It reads 3.55
